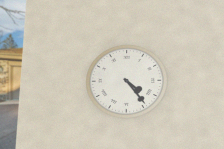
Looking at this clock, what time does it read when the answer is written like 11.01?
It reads 4.24
